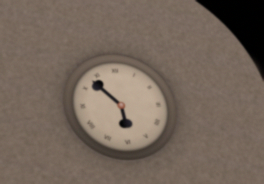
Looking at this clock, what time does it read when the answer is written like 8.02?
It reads 5.53
